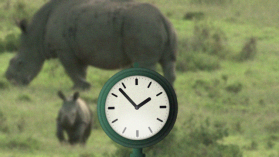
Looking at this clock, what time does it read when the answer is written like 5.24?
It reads 1.53
